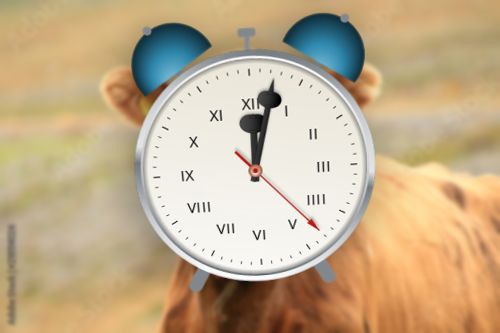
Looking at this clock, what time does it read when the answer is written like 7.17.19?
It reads 12.02.23
